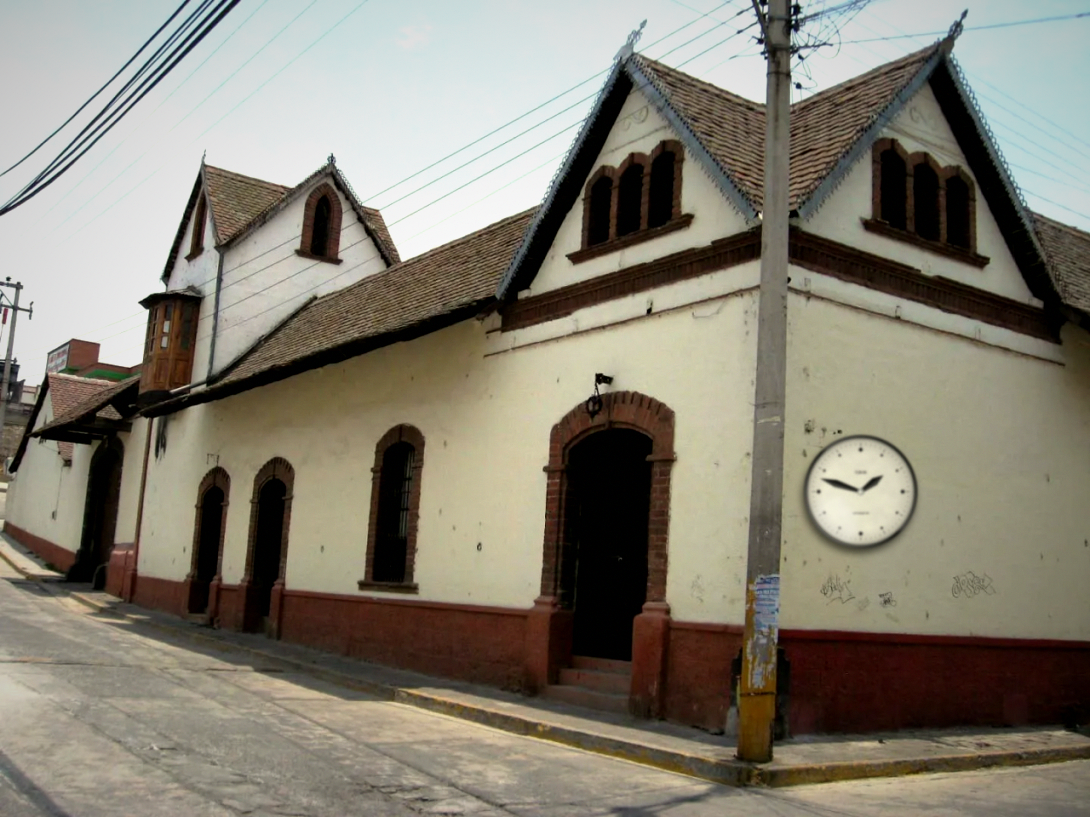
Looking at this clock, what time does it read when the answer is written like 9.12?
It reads 1.48
